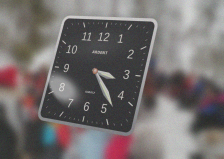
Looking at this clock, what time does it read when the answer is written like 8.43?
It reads 3.23
